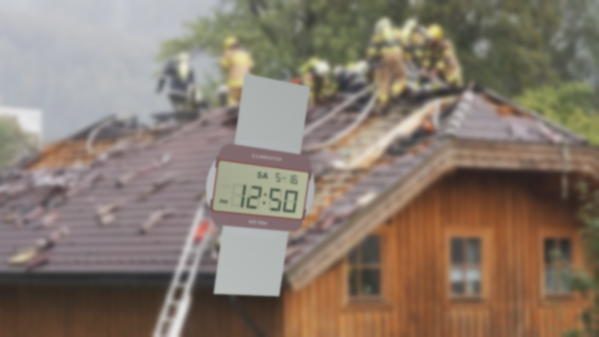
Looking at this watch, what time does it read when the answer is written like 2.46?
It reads 12.50
